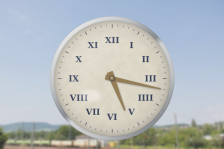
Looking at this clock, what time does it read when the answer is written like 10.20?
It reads 5.17
